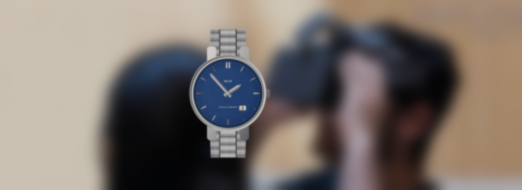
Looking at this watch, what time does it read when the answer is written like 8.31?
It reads 1.53
